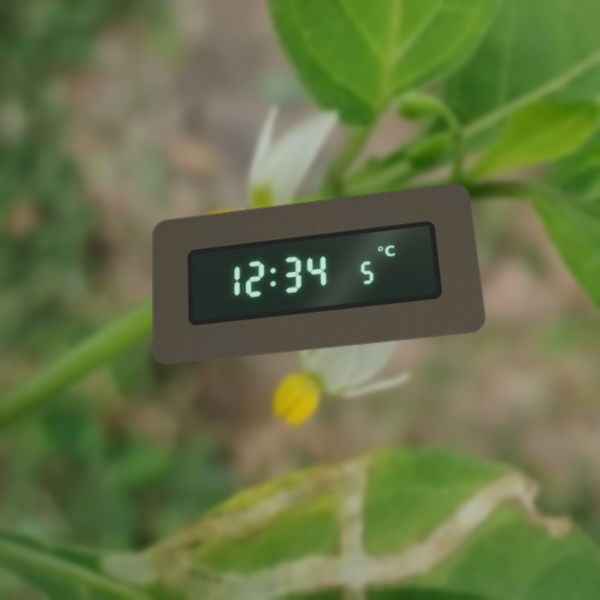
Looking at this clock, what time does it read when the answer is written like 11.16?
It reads 12.34
